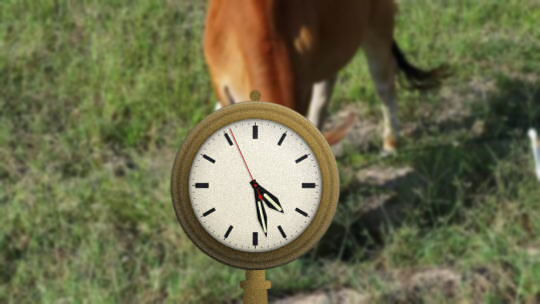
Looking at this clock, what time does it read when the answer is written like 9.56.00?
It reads 4.27.56
